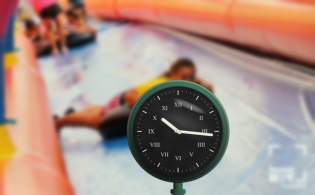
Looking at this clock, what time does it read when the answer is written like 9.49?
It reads 10.16
